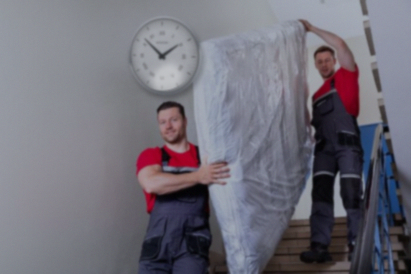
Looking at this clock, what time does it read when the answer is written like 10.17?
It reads 1.52
